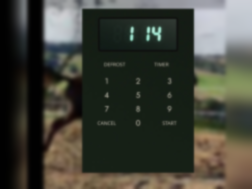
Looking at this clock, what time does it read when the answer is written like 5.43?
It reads 1.14
